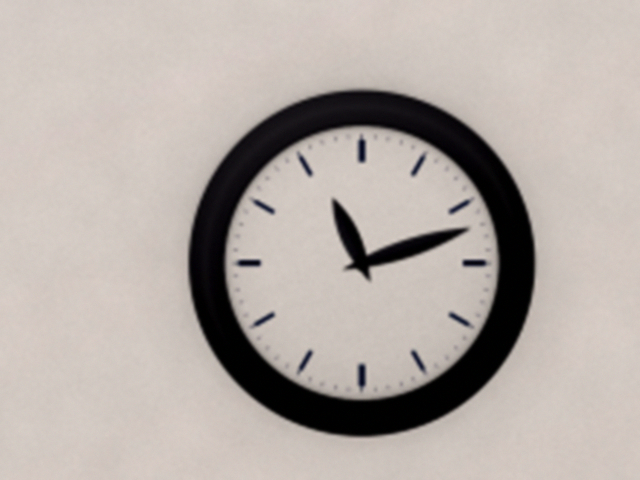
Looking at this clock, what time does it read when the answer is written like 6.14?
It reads 11.12
